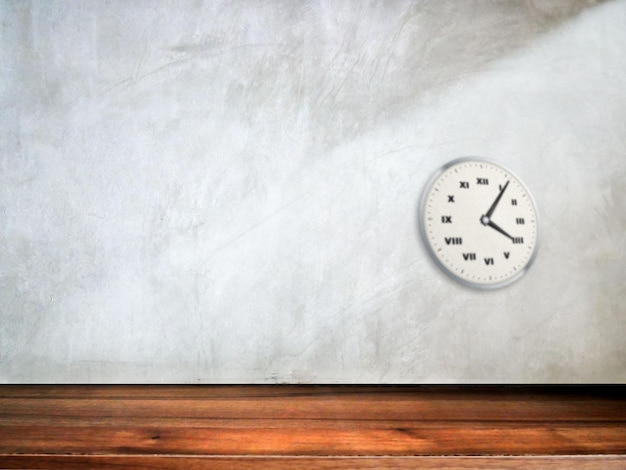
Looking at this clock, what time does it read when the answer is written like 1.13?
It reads 4.06
